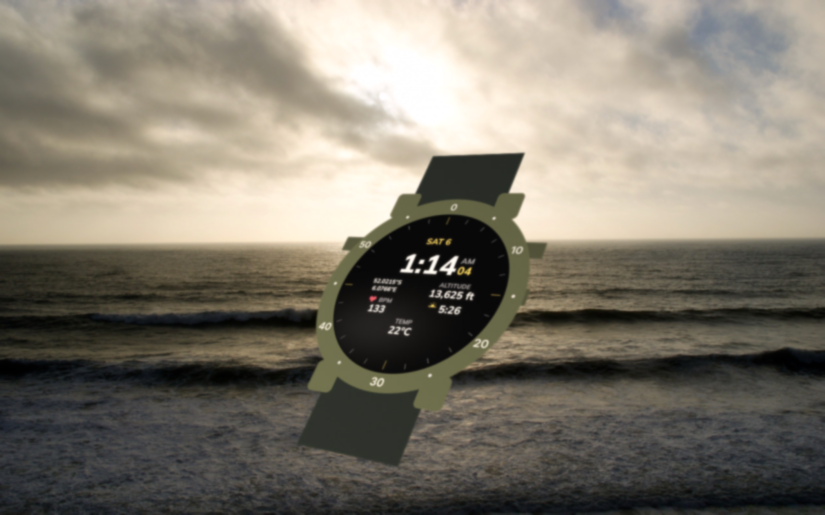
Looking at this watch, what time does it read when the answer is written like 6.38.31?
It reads 1.14.04
